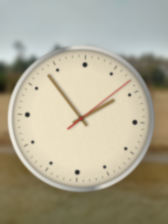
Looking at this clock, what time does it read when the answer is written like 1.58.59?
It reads 1.53.08
